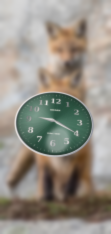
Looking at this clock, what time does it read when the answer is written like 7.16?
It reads 9.20
